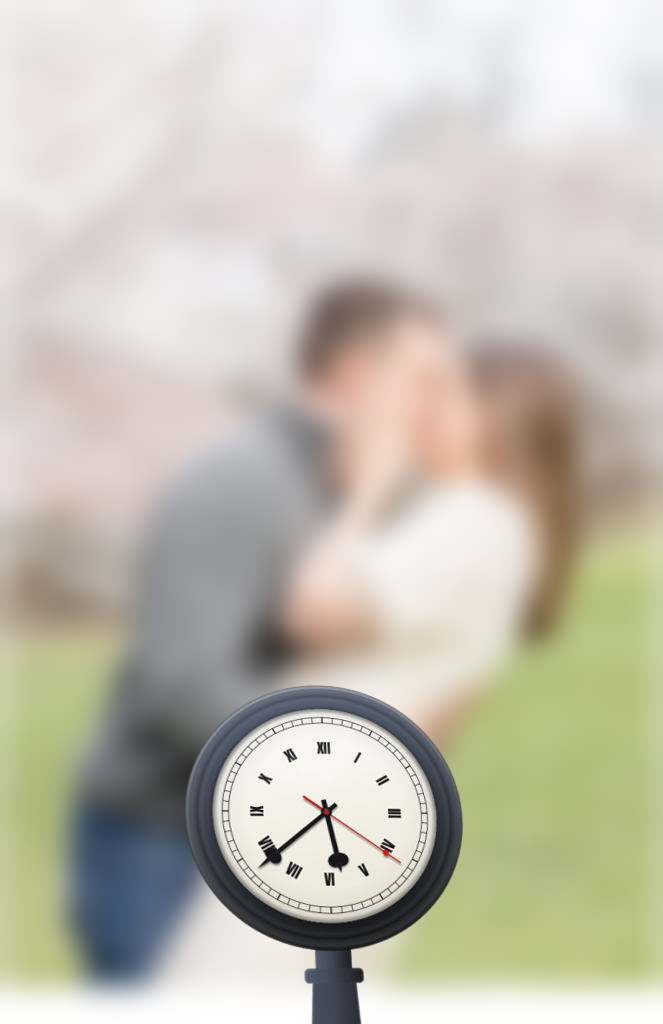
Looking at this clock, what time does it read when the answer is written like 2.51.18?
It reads 5.38.21
